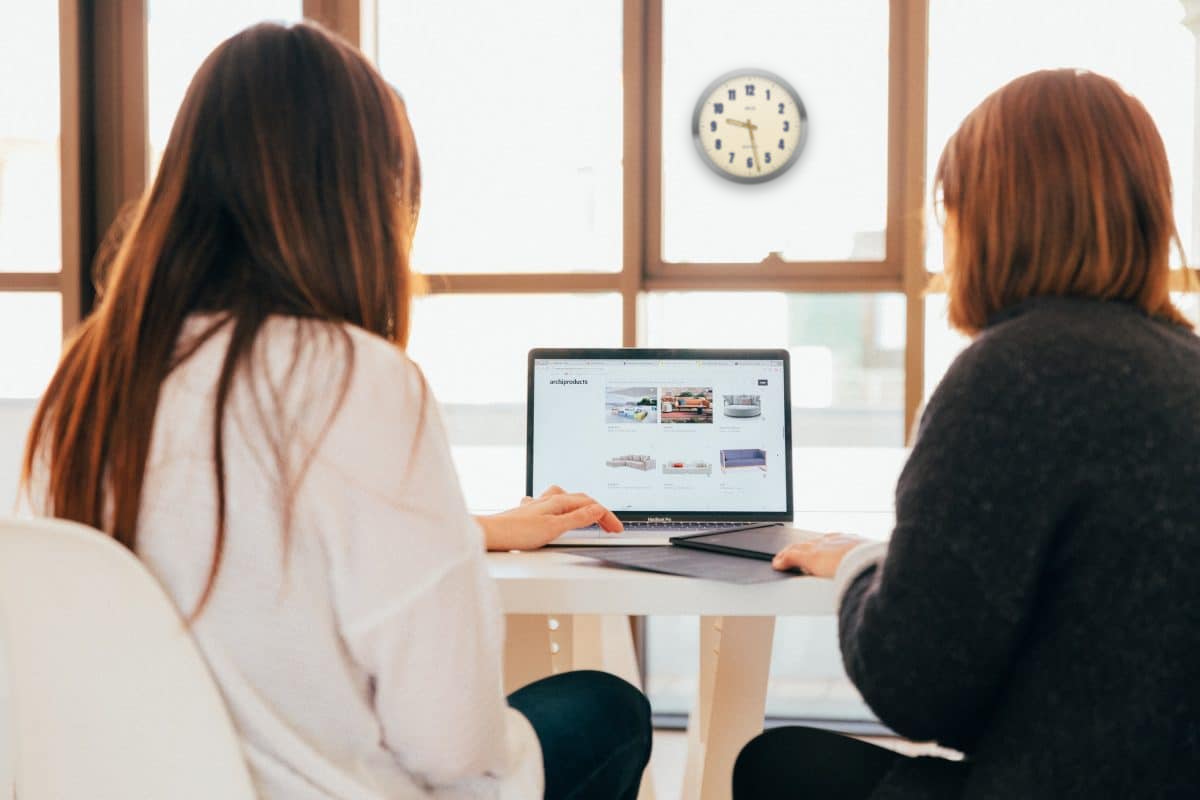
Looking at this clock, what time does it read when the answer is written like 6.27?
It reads 9.28
